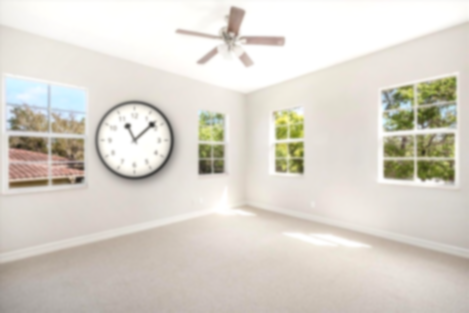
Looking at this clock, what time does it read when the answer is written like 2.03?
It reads 11.08
